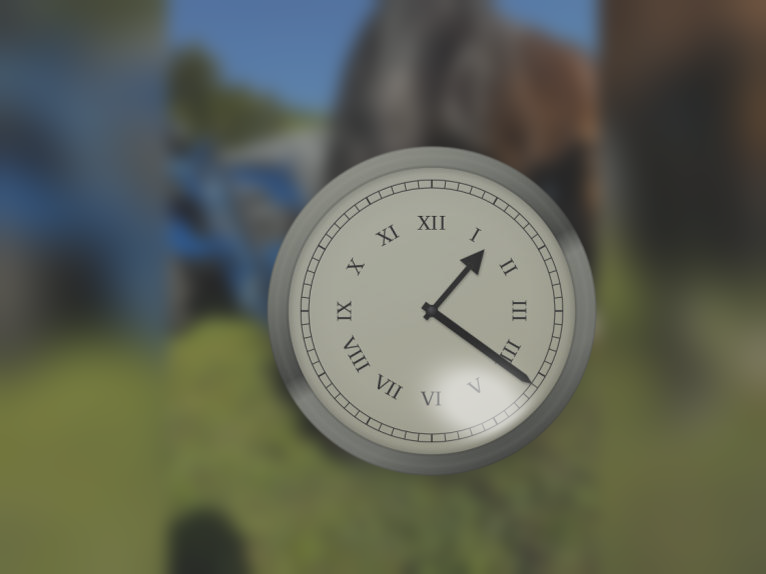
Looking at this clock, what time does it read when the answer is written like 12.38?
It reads 1.21
